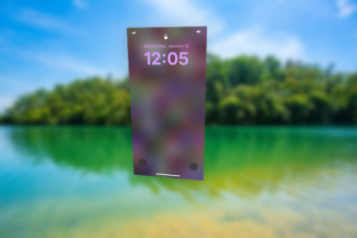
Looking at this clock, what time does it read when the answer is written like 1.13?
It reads 12.05
